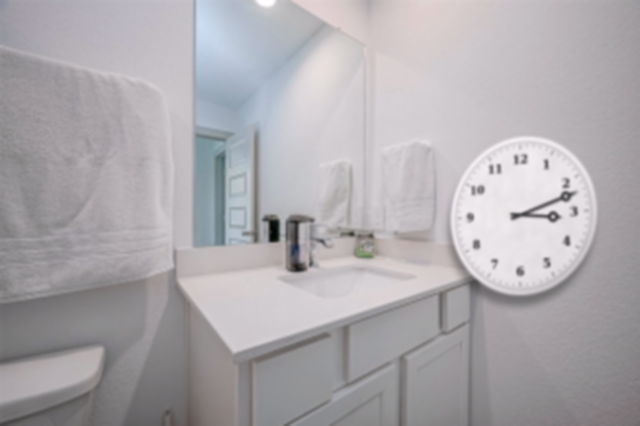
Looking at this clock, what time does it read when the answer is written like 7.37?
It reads 3.12
